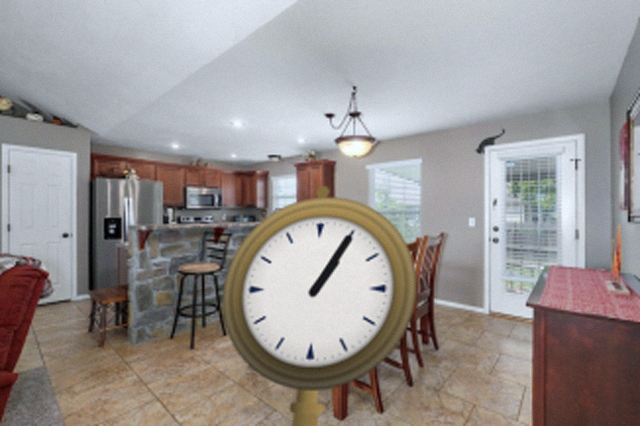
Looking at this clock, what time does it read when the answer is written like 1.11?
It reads 1.05
